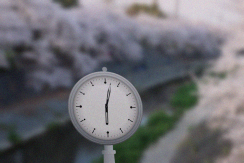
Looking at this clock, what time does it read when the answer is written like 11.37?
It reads 6.02
